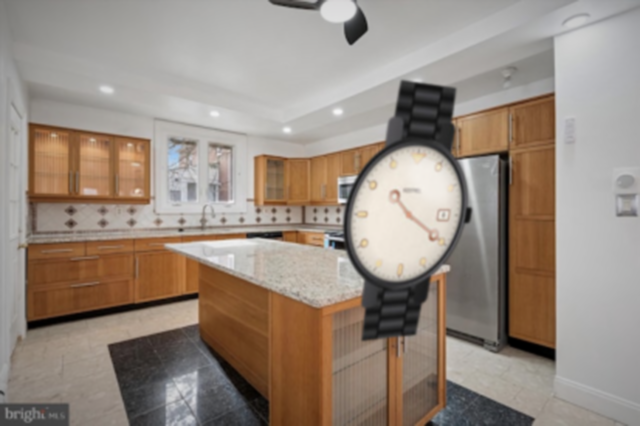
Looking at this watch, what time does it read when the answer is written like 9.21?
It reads 10.20
